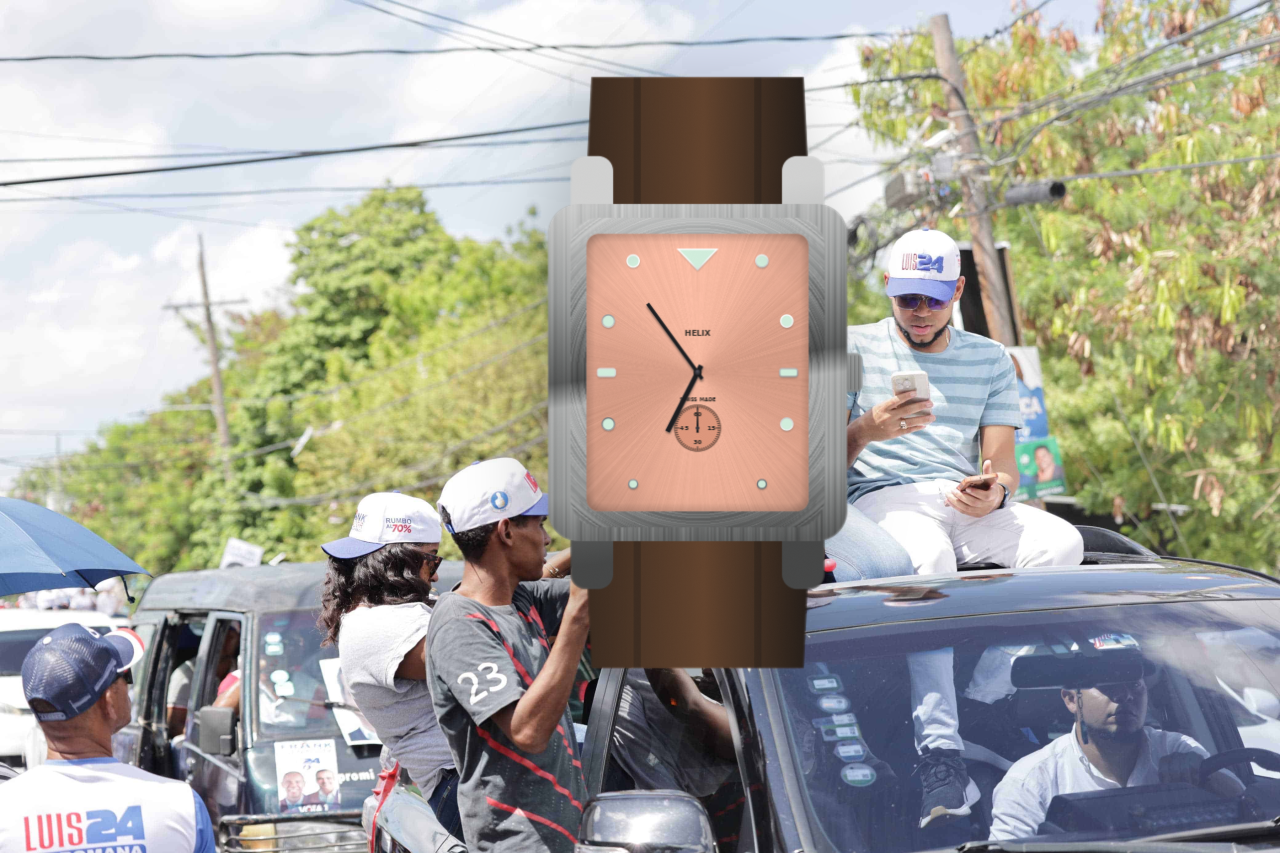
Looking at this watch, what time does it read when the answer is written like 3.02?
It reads 6.54
